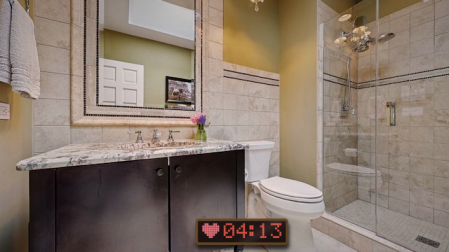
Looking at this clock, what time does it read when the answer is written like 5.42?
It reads 4.13
